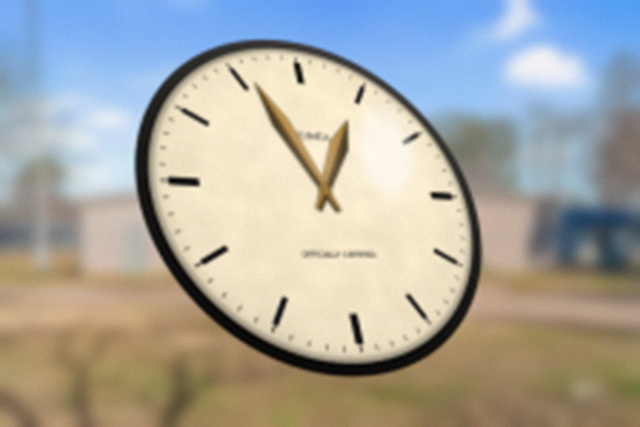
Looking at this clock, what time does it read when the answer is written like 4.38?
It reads 12.56
